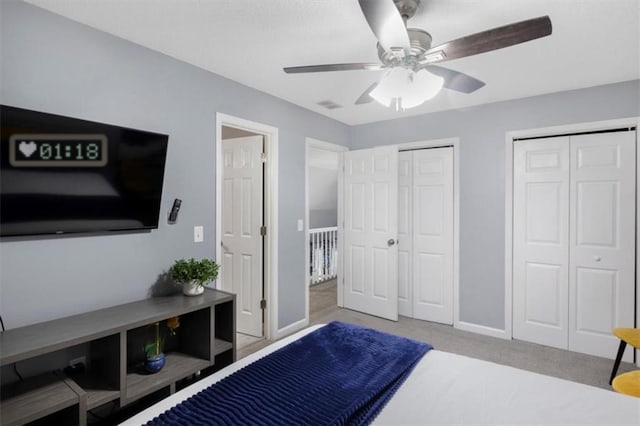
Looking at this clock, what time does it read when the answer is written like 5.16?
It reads 1.18
